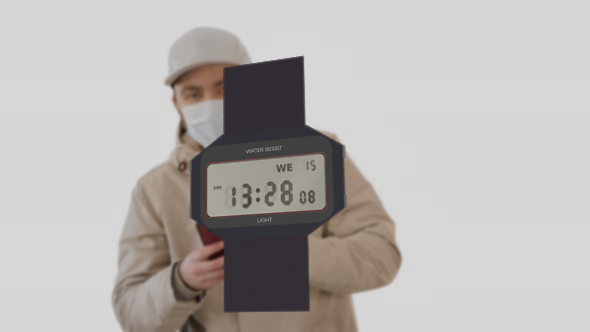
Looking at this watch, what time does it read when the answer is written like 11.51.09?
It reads 13.28.08
